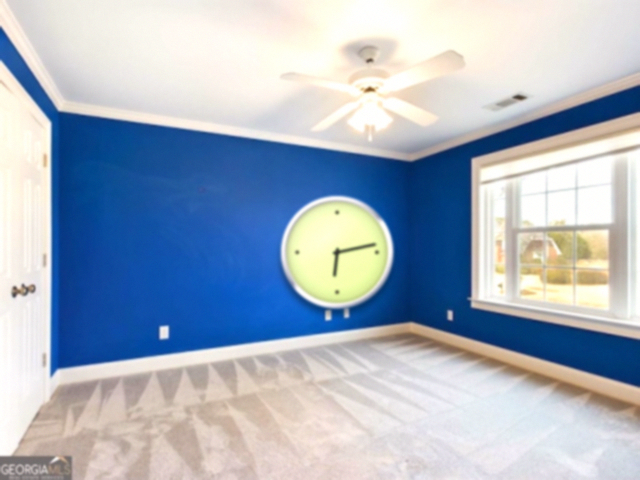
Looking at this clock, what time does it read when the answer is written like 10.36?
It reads 6.13
